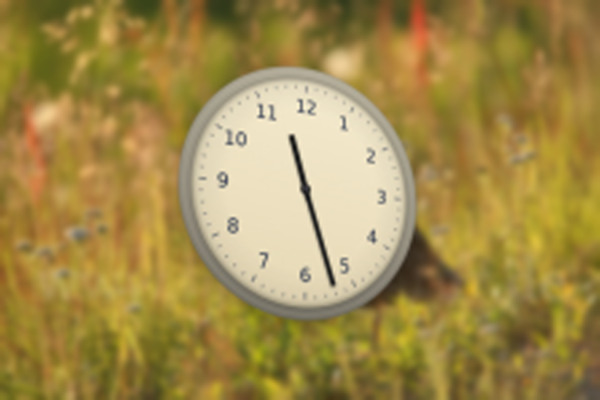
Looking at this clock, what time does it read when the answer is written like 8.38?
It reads 11.27
